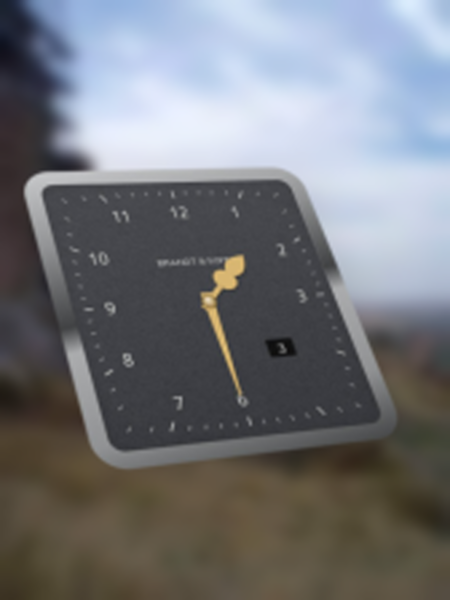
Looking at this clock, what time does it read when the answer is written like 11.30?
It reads 1.30
